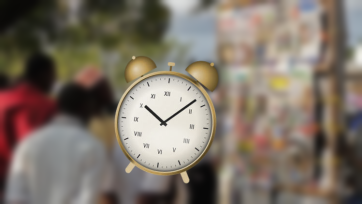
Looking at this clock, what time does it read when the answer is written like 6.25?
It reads 10.08
